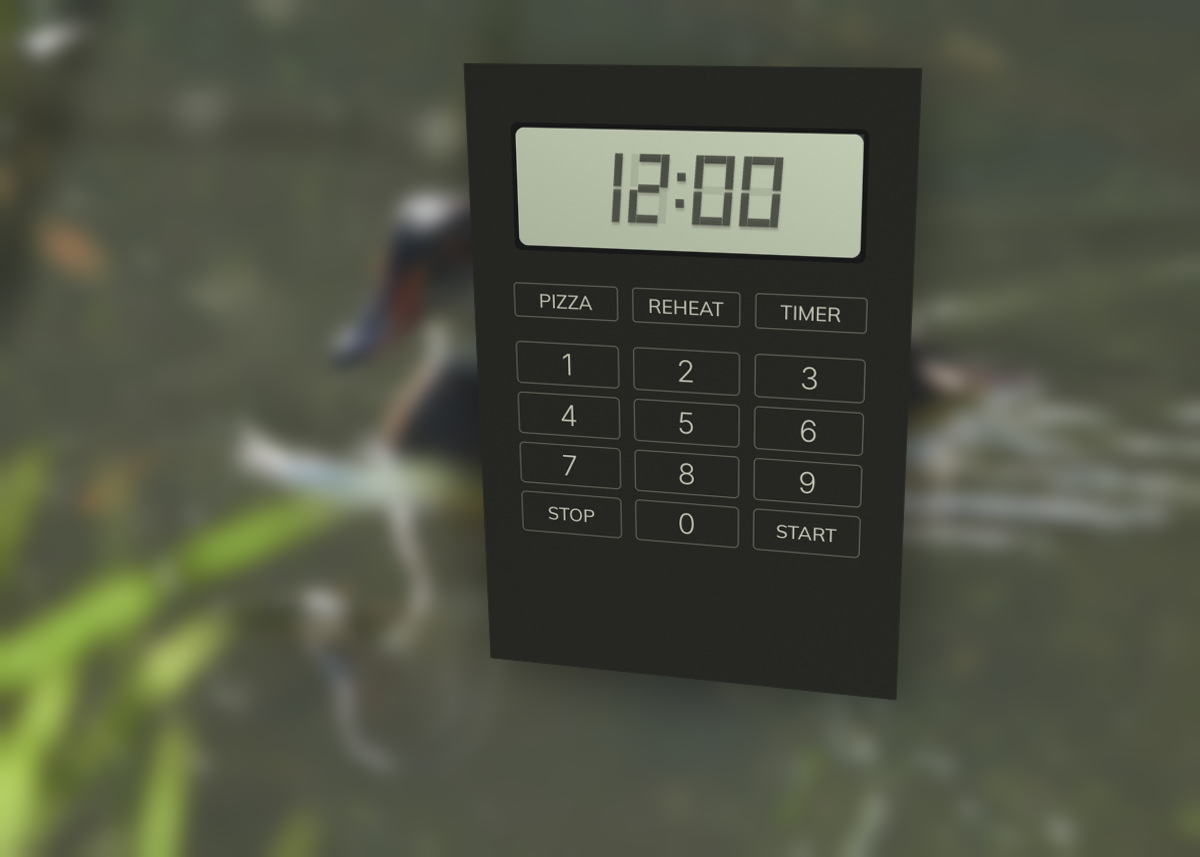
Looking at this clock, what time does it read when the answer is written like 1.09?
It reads 12.00
